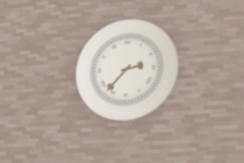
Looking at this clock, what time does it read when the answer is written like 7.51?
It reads 2.37
